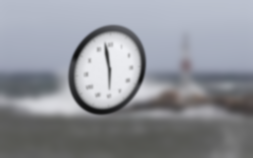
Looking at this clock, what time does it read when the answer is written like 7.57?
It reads 5.58
